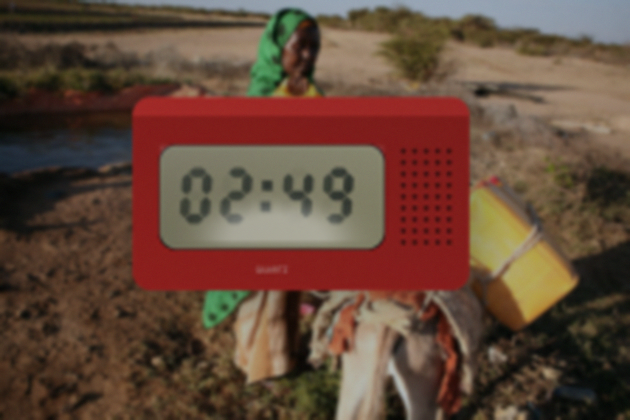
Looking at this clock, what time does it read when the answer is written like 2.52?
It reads 2.49
